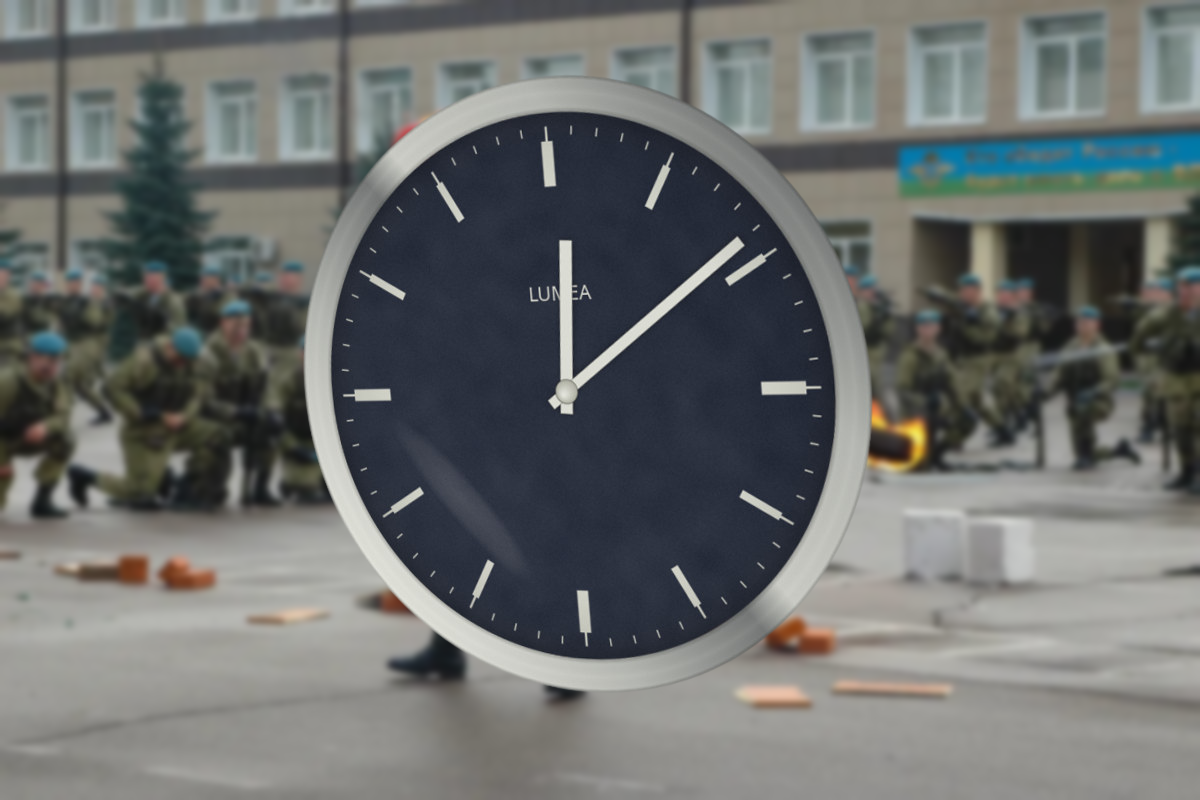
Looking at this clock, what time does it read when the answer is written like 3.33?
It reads 12.09
